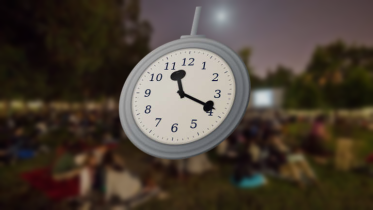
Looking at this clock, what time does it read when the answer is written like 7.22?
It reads 11.19
